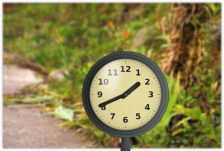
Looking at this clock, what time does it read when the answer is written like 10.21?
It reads 1.41
